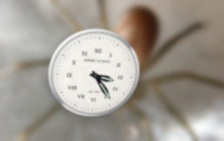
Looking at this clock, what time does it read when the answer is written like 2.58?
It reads 3.24
